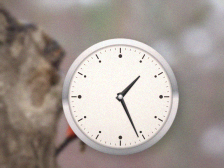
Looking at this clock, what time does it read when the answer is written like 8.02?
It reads 1.26
